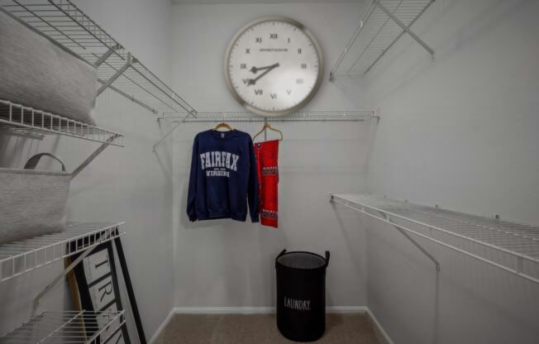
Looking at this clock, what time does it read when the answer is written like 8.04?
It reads 8.39
